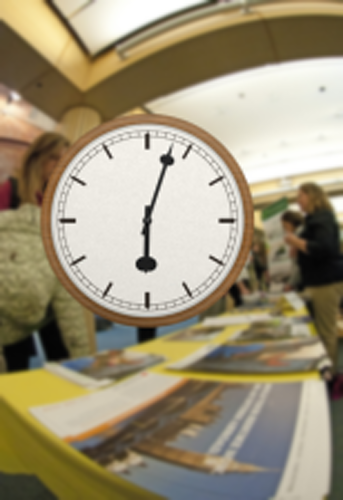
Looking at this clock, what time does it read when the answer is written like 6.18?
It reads 6.03
